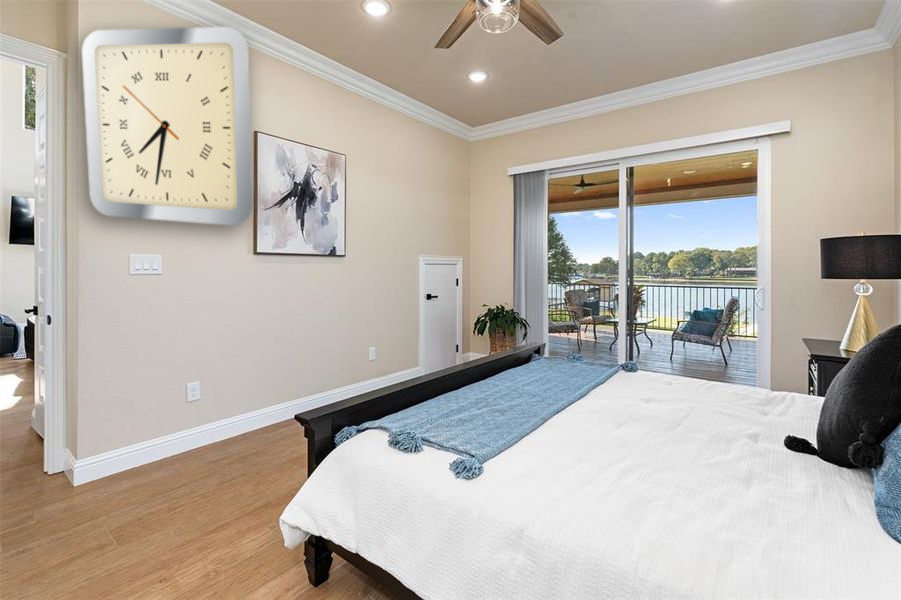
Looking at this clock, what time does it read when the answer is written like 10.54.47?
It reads 7.31.52
